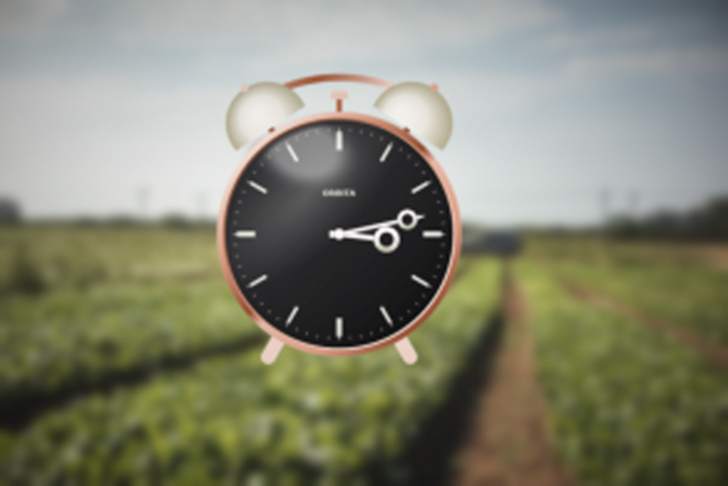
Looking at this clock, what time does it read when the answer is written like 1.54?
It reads 3.13
